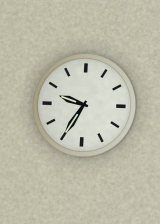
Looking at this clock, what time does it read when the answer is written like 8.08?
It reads 9.35
